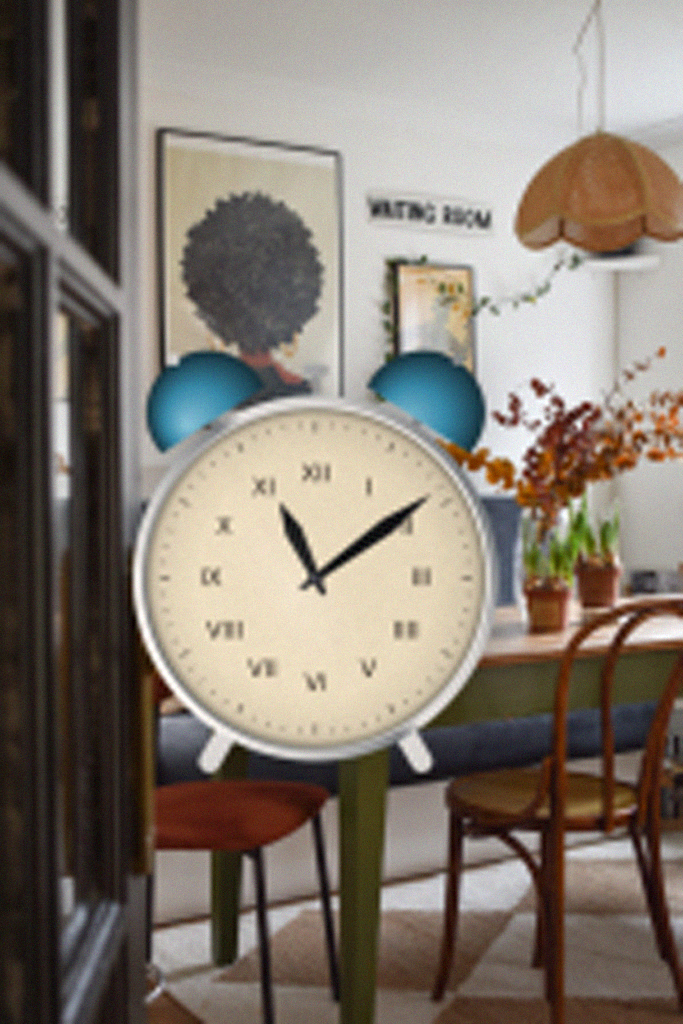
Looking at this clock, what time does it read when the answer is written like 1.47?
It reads 11.09
